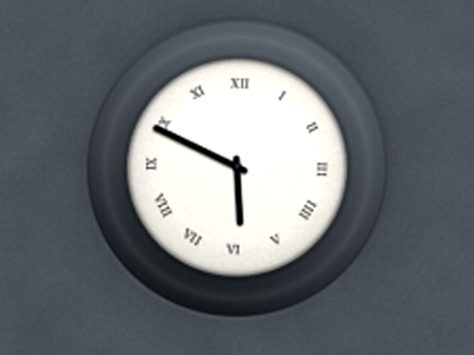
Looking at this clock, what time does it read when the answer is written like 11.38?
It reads 5.49
